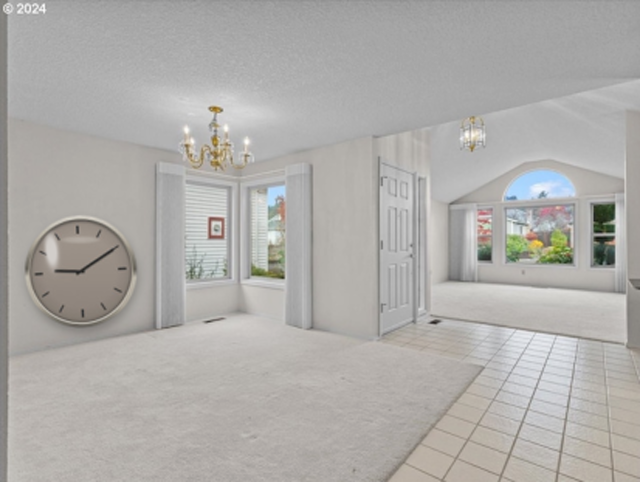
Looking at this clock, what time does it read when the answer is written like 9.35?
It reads 9.10
